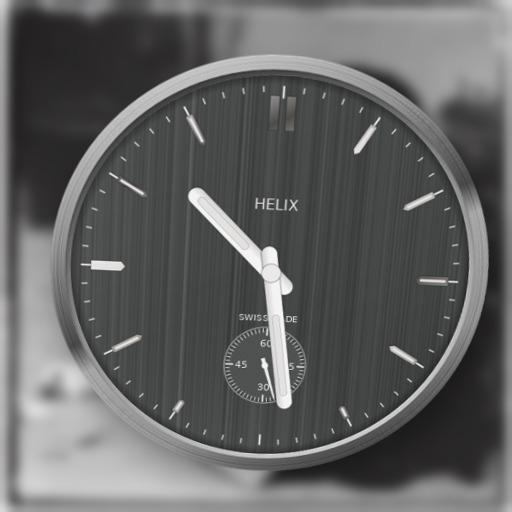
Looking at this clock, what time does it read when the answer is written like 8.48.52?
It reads 10.28.27
